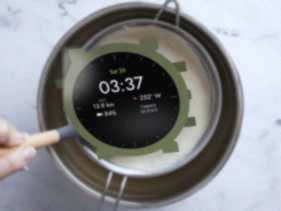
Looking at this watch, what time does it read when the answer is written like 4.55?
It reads 3.37
